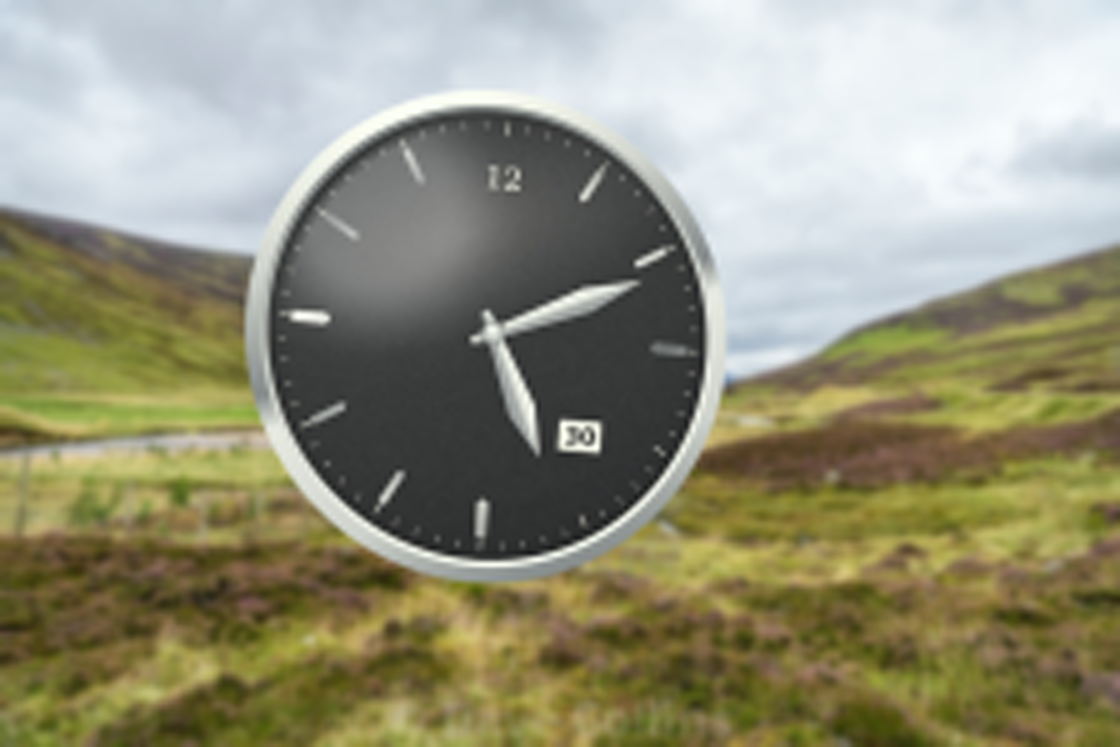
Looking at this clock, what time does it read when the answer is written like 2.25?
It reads 5.11
